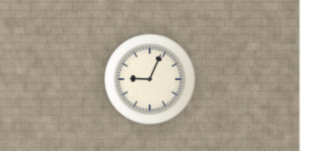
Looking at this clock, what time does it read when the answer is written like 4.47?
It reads 9.04
